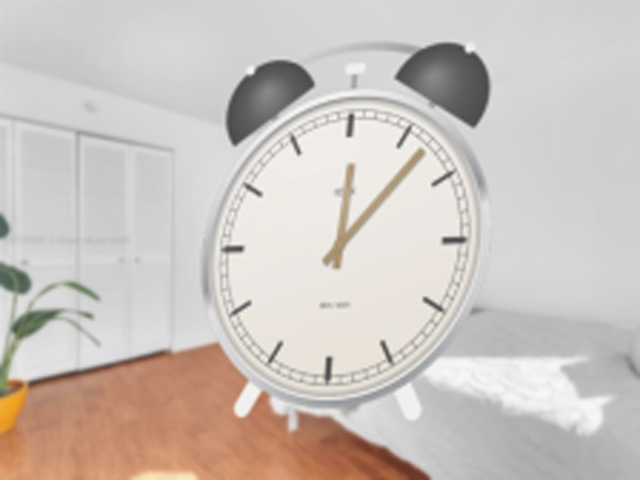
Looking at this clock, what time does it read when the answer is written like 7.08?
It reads 12.07
